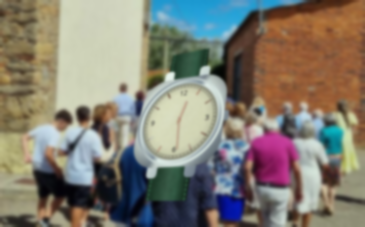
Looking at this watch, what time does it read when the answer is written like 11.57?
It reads 12.29
